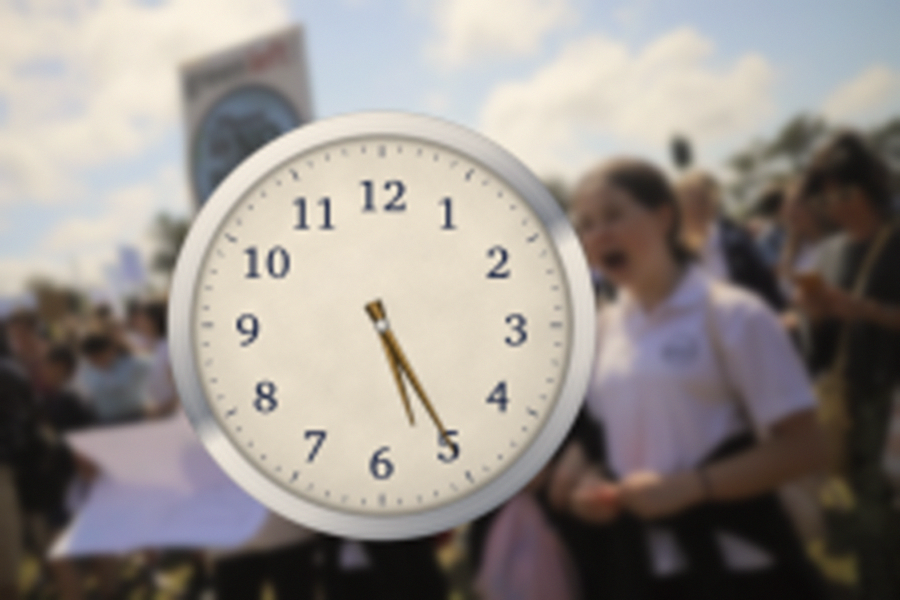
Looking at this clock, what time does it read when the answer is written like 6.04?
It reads 5.25
